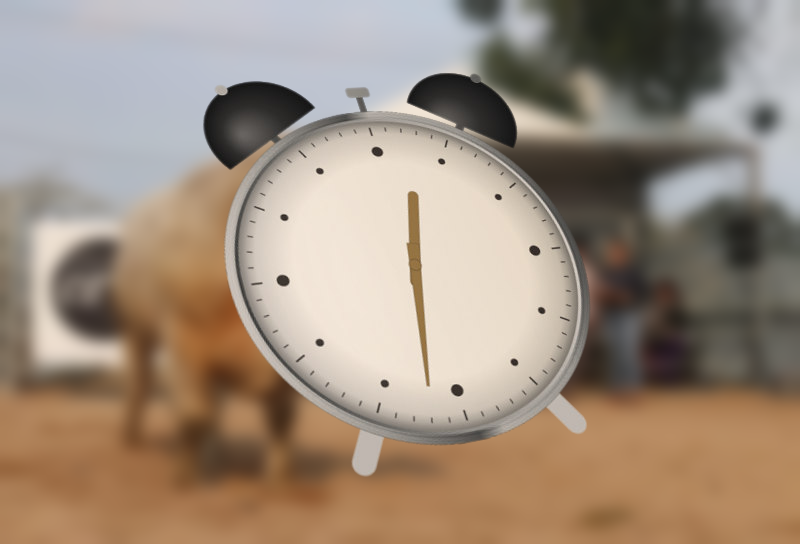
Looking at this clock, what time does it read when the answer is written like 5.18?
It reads 12.32
